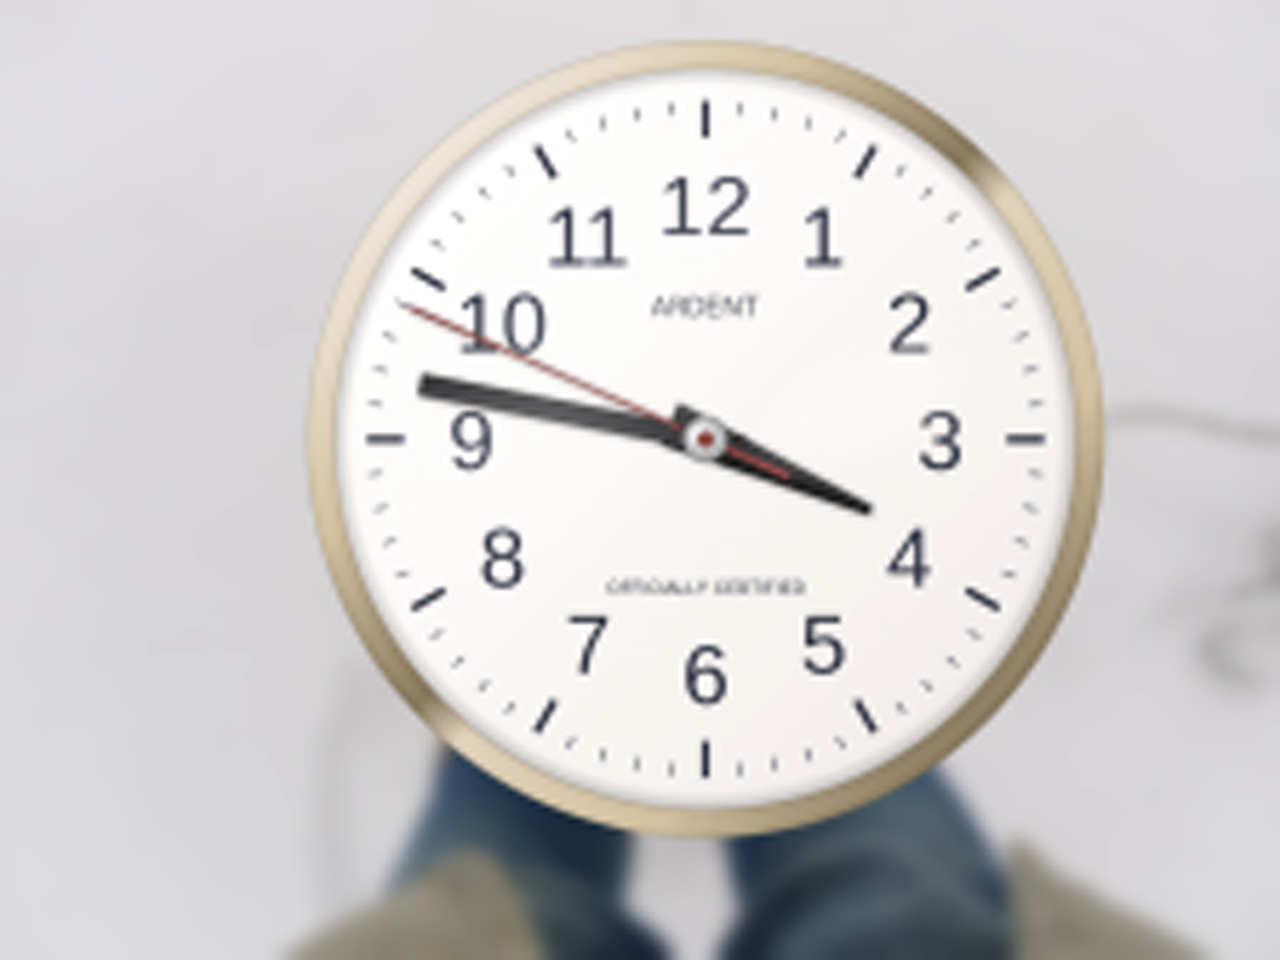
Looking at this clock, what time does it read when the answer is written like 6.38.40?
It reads 3.46.49
